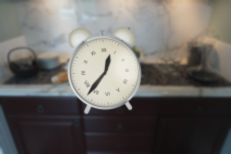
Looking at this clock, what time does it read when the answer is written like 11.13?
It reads 12.37
